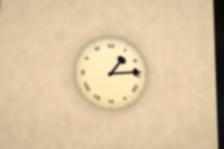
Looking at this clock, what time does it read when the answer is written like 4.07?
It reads 1.14
